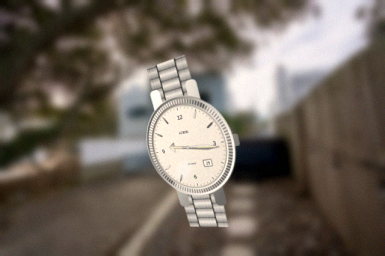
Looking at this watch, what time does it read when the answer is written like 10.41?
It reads 9.16
